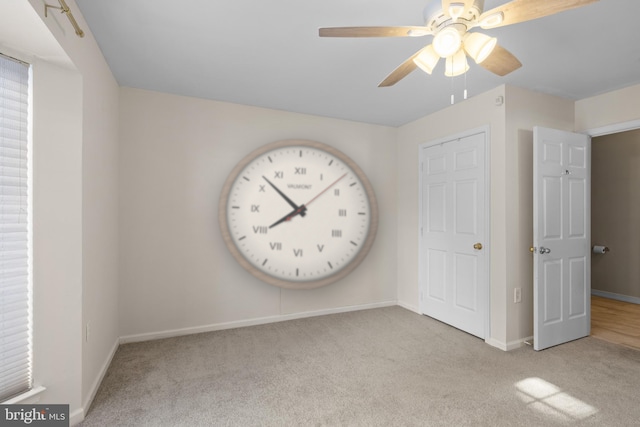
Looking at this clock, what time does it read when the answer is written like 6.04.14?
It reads 7.52.08
